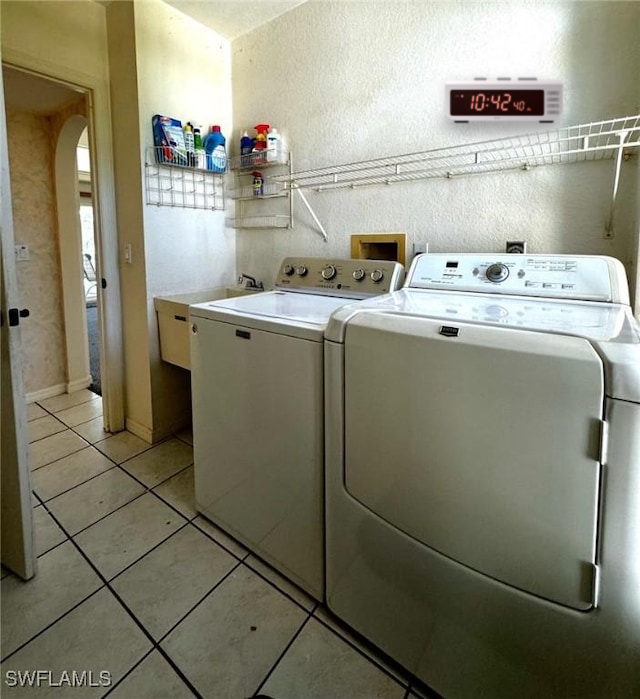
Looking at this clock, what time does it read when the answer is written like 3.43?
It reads 10.42
